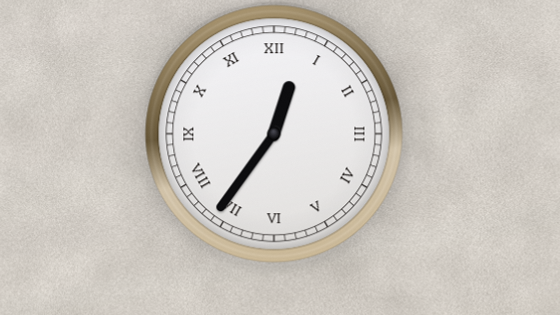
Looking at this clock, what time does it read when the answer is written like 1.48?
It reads 12.36
